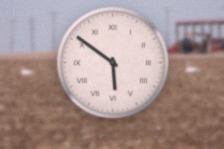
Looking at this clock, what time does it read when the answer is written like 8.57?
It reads 5.51
